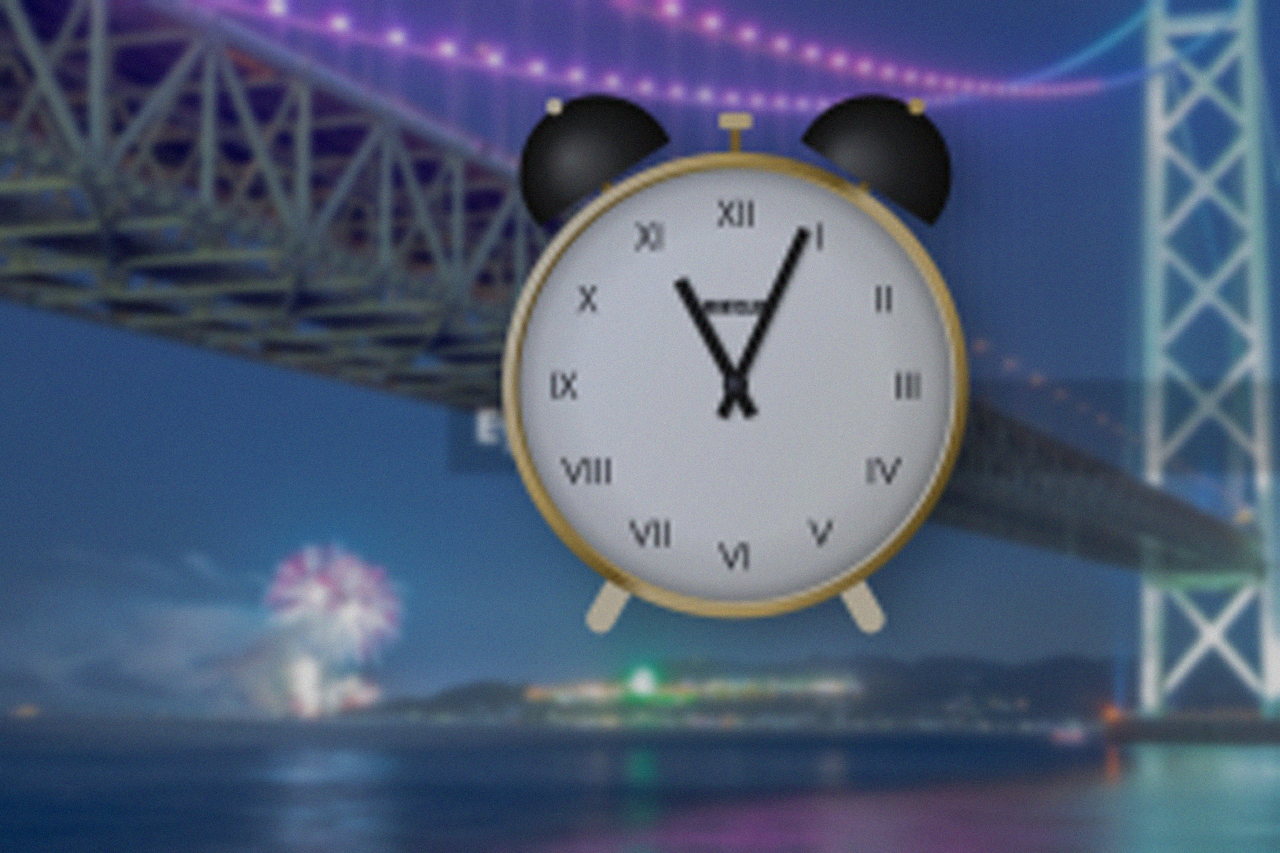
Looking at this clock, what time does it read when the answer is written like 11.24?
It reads 11.04
